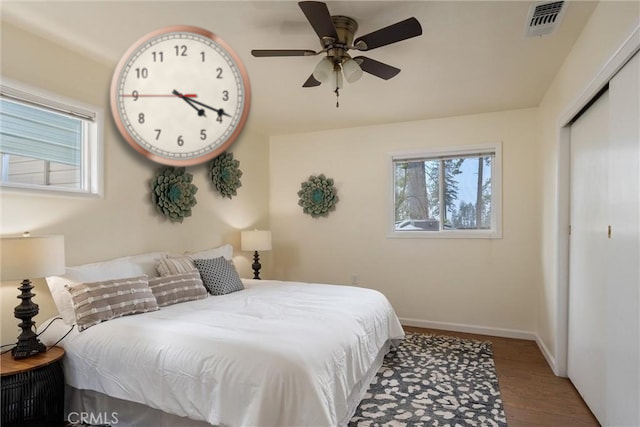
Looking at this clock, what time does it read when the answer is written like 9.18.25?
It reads 4.18.45
